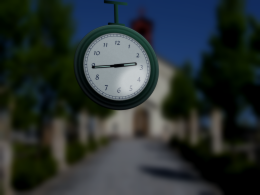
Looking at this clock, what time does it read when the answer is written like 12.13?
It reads 2.44
